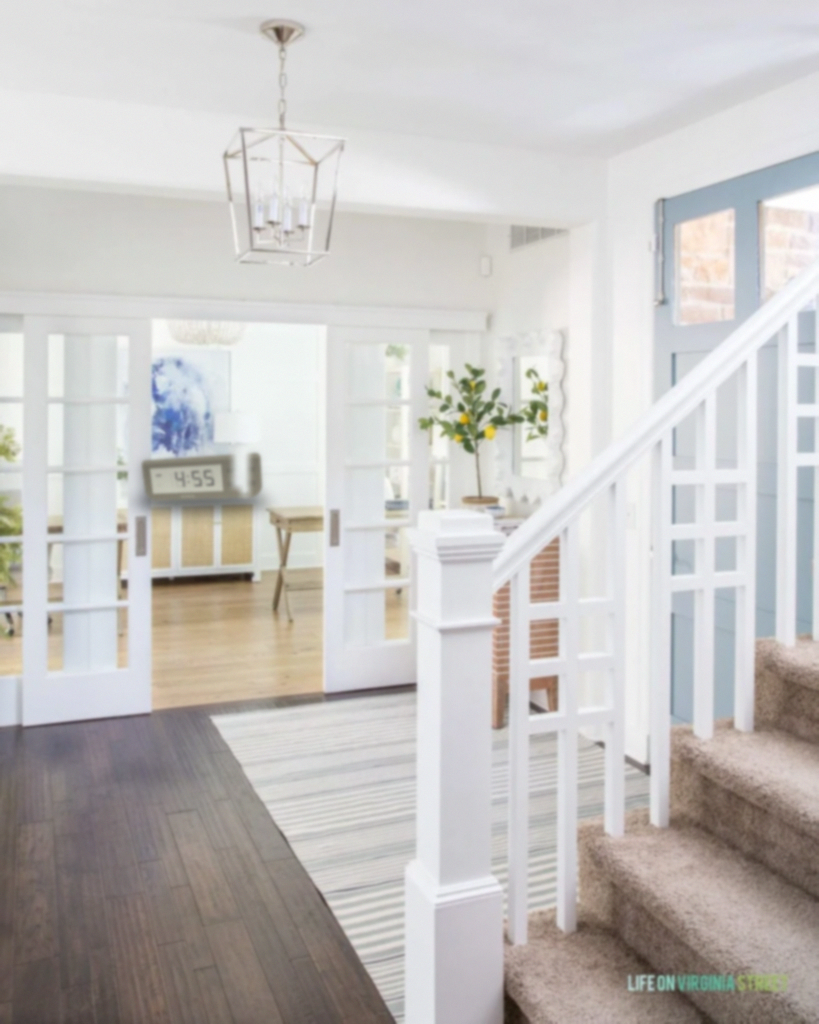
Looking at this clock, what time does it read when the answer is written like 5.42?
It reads 4.55
